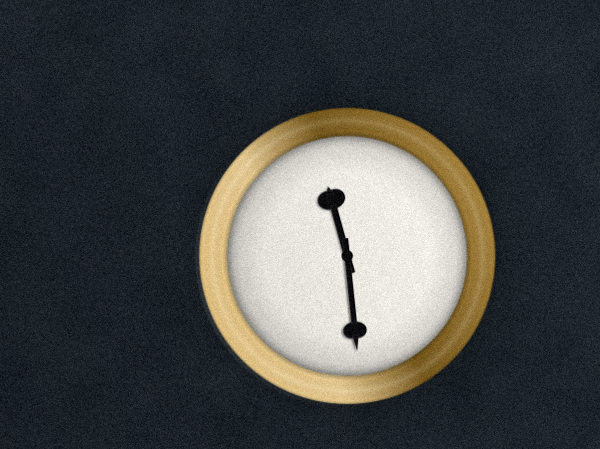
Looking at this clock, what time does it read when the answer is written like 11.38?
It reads 11.29
